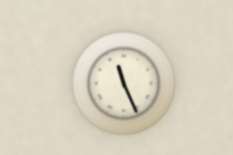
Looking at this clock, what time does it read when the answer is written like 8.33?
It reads 11.26
